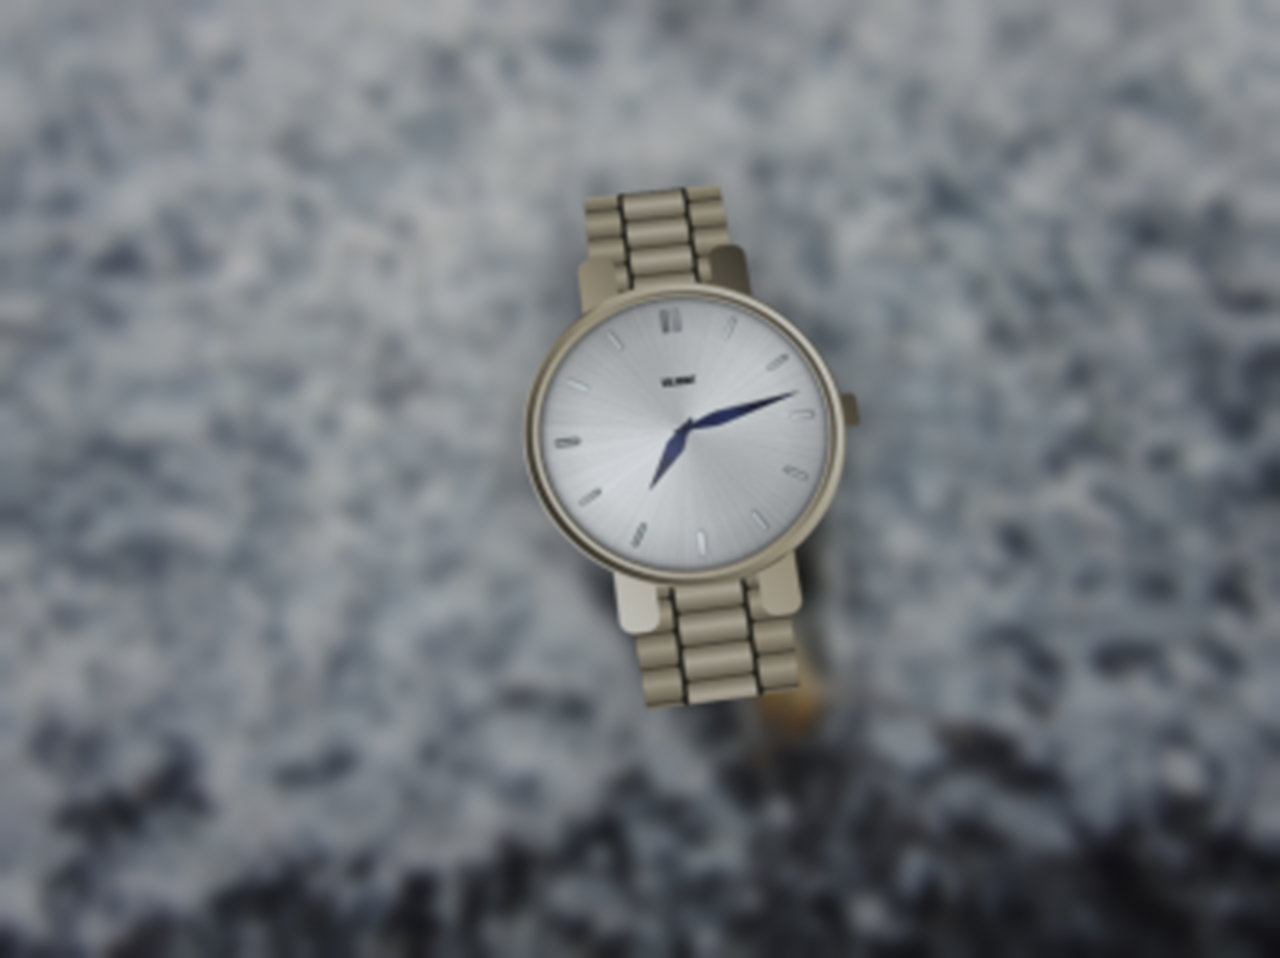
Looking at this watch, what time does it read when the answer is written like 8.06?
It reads 7.13
